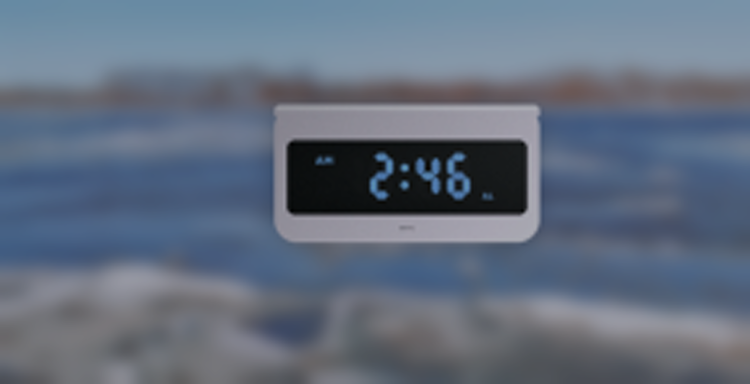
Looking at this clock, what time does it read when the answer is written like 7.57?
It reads 2.46
